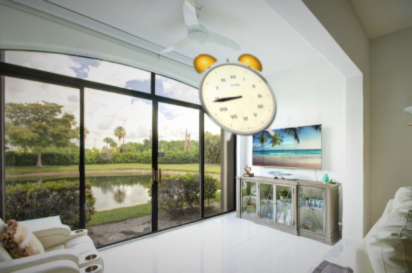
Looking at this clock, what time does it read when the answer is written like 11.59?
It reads 8.44
